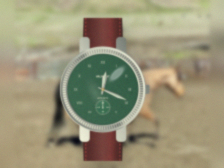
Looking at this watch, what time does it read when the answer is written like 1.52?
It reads 12.19
